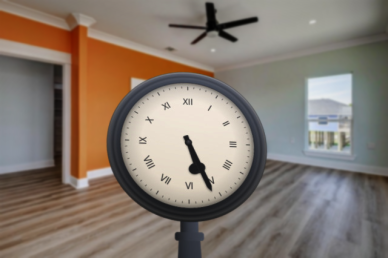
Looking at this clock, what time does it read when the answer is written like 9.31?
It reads 5.26
